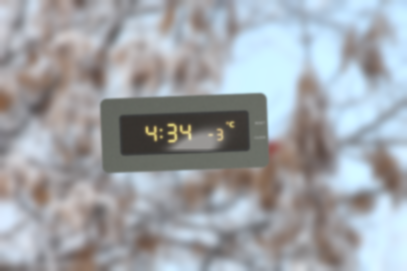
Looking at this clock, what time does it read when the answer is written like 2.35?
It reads 4.34
